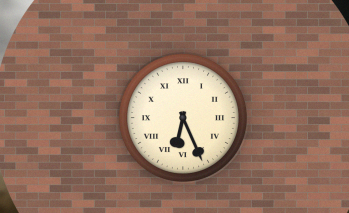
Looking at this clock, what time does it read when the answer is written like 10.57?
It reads 6.26
